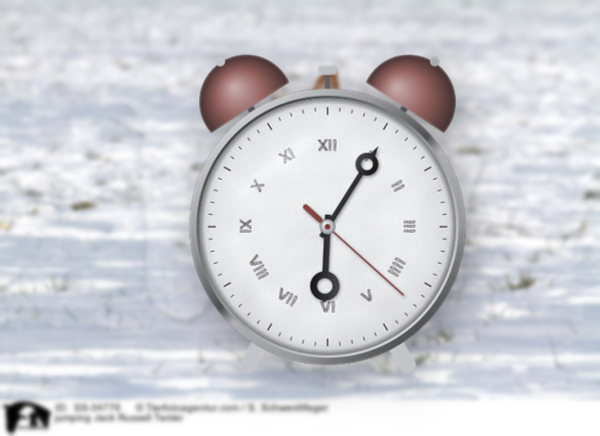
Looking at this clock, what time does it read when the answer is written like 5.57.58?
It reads 6.05.22
